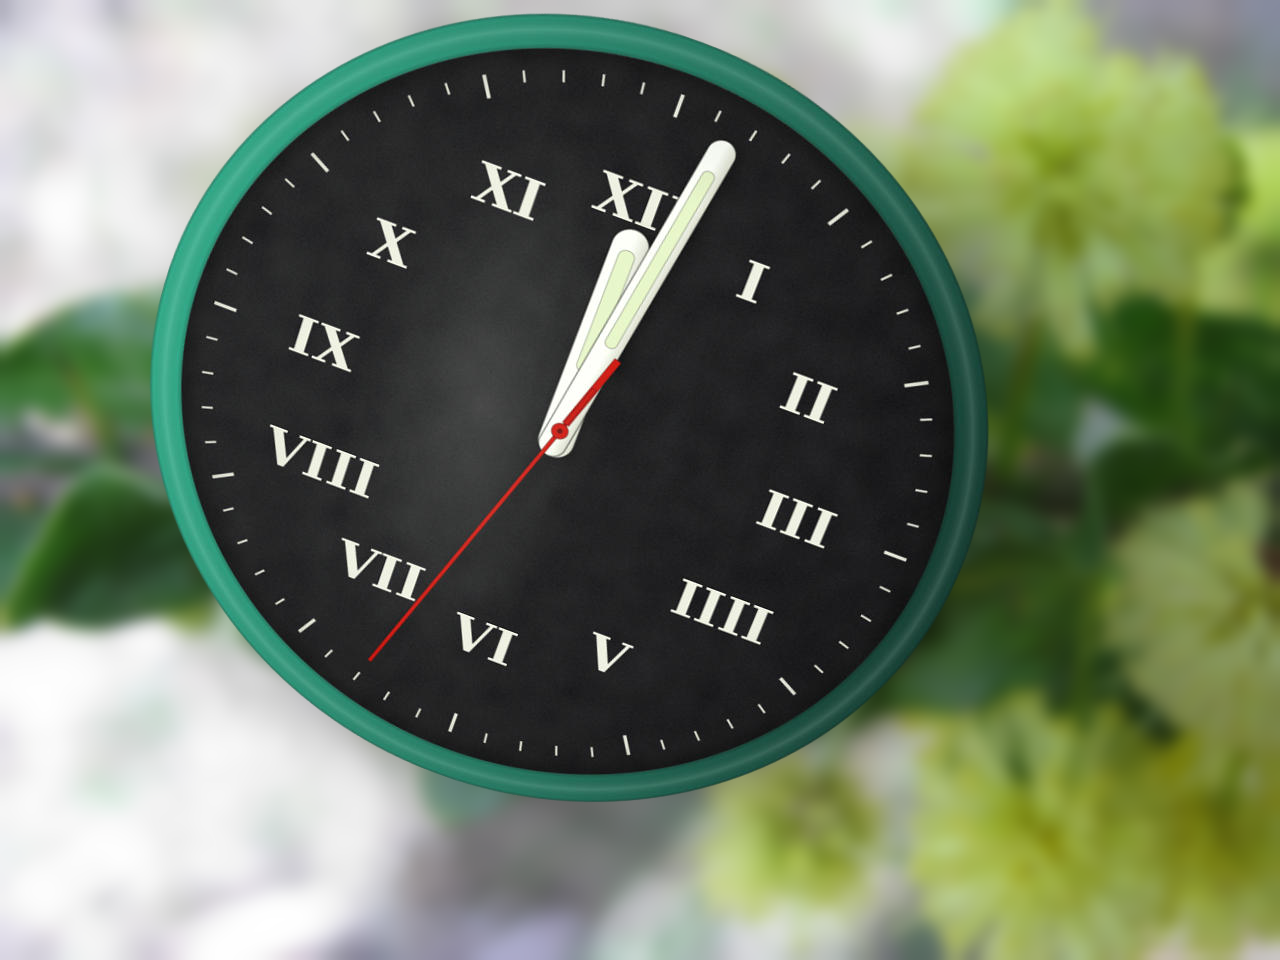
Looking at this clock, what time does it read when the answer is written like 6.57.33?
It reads 12.01.33
